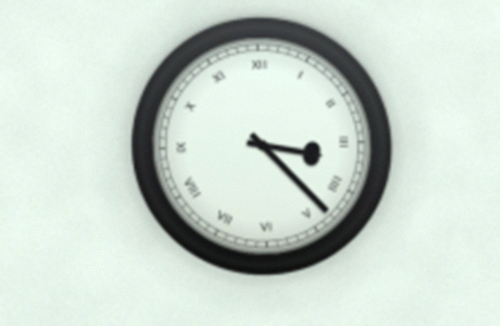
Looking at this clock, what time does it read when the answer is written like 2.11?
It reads 3.23
